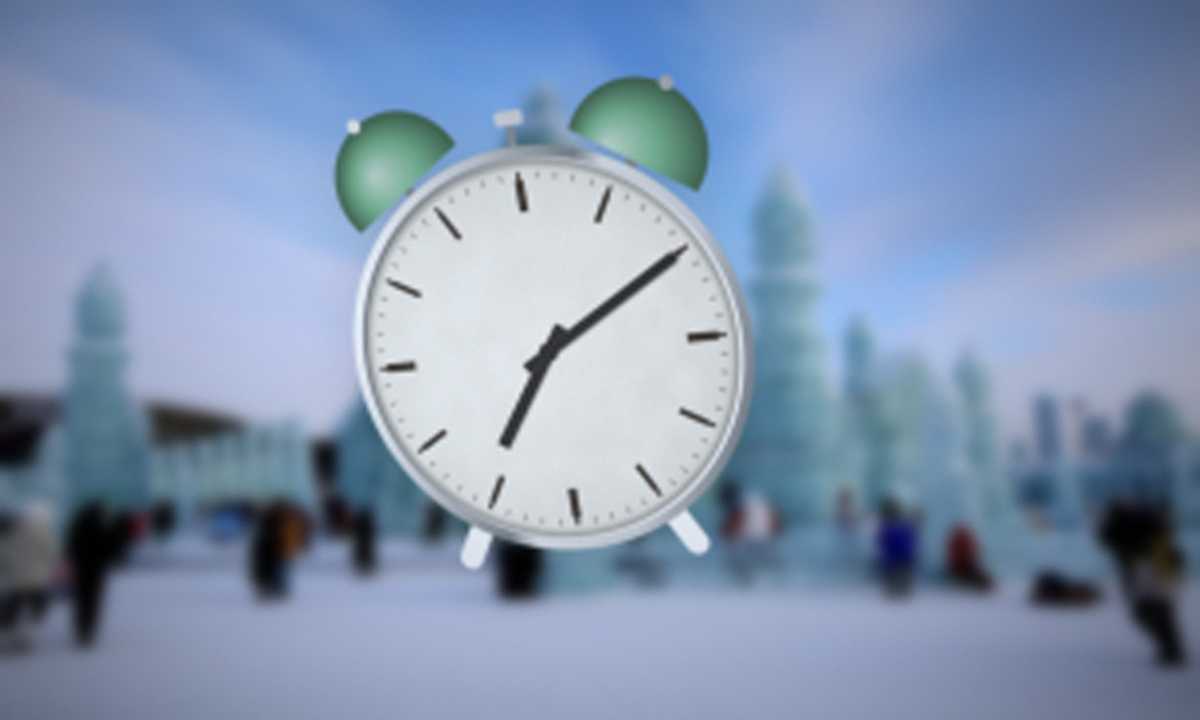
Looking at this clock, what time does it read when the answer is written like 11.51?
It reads 7.10
